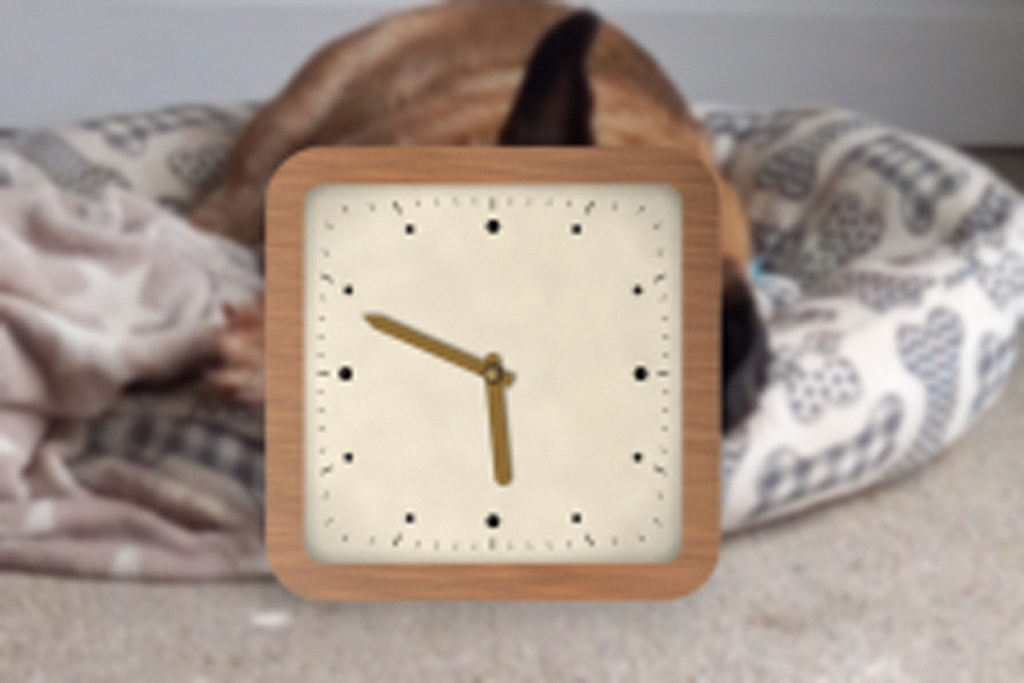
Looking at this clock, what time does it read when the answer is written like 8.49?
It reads 5.49
